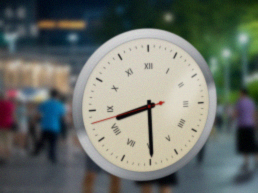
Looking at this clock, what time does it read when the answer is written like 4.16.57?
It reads 8.29.43
